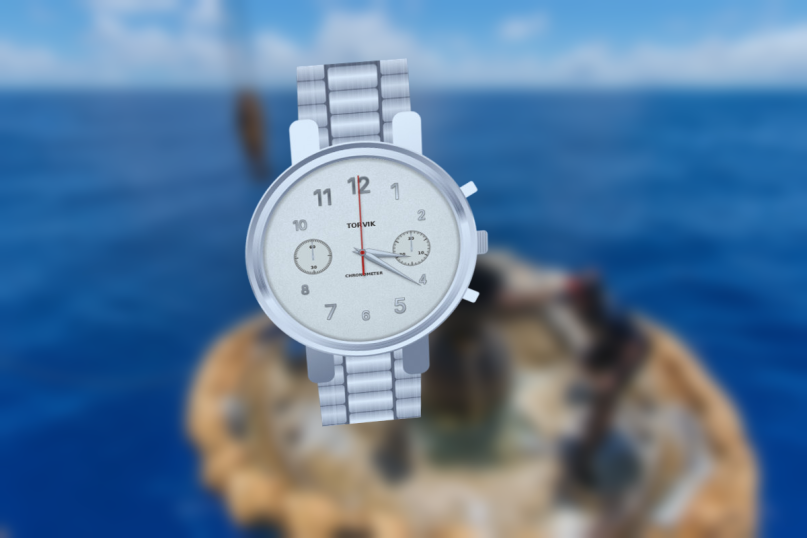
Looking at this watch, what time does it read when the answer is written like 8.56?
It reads 3.21
